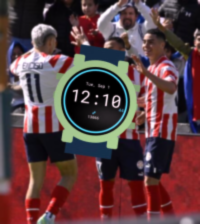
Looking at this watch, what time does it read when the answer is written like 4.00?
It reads 12.10
